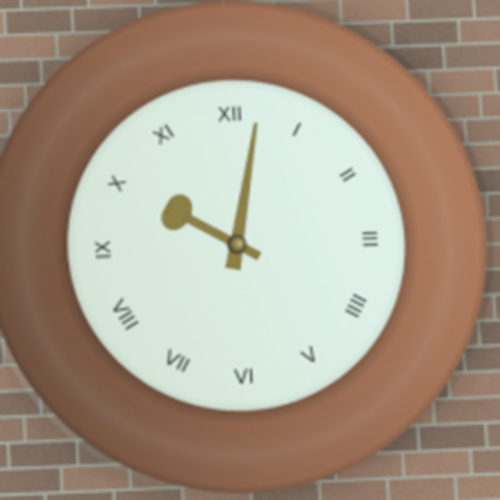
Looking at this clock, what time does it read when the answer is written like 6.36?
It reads 10.02
